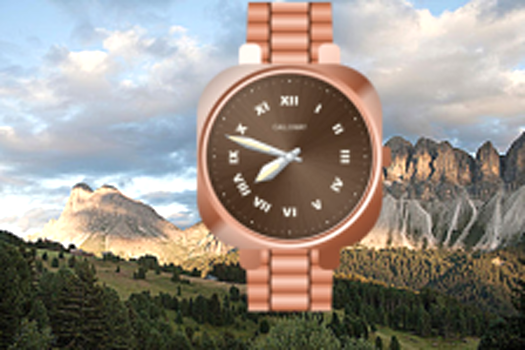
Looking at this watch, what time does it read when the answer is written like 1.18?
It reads 7.48
